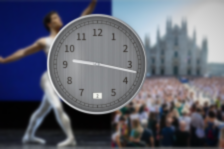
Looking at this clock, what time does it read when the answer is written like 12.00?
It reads 9.17
